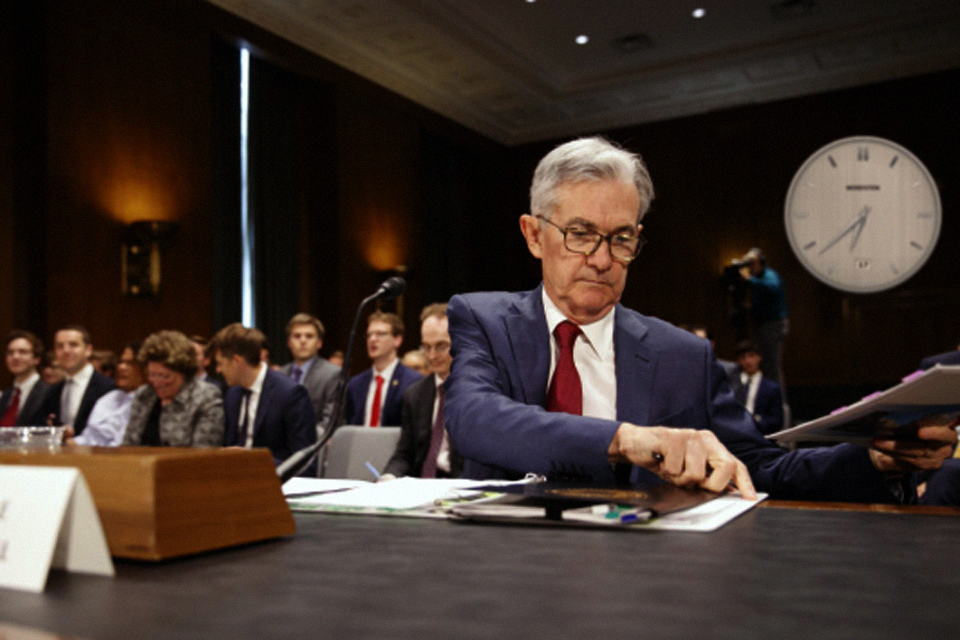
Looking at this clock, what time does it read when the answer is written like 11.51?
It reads 6.38
